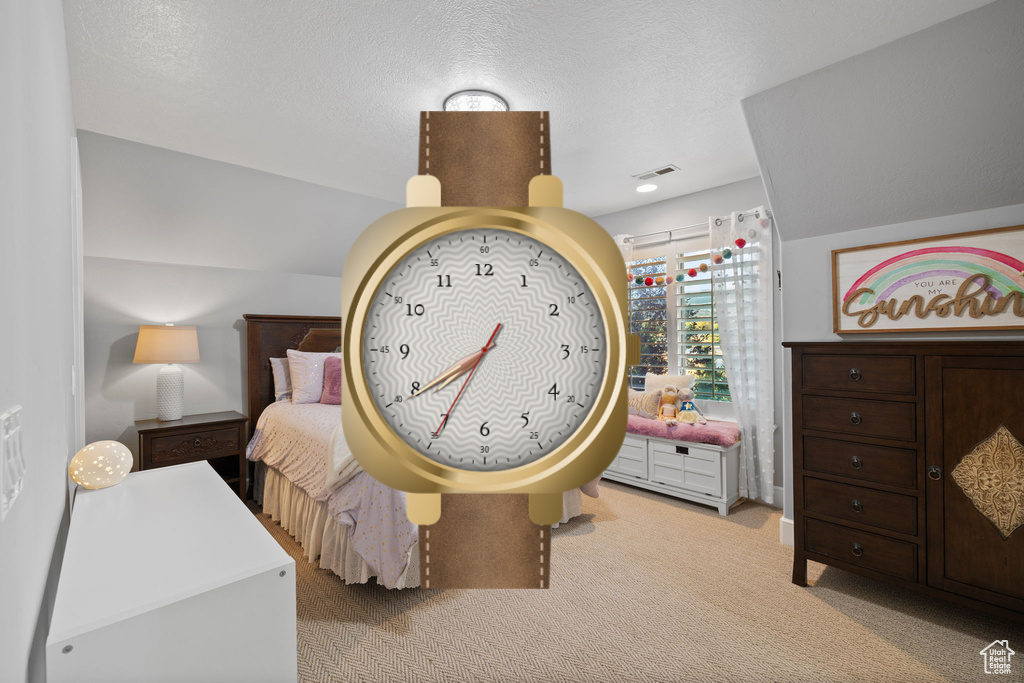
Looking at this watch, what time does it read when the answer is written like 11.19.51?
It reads 7.39.35
